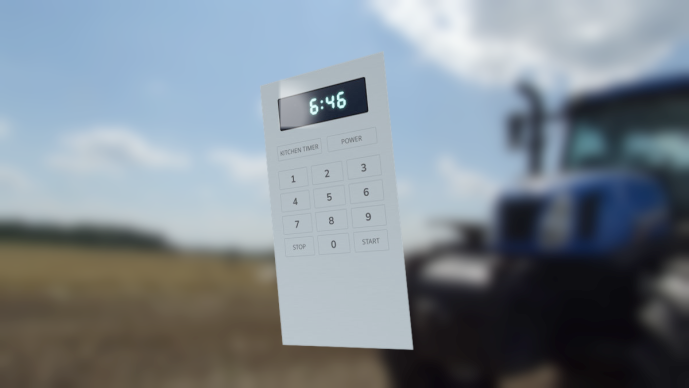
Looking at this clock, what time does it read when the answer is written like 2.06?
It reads 6.46
